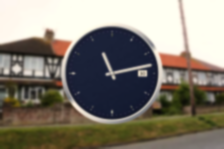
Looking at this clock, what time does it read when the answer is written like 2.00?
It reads 11.13
